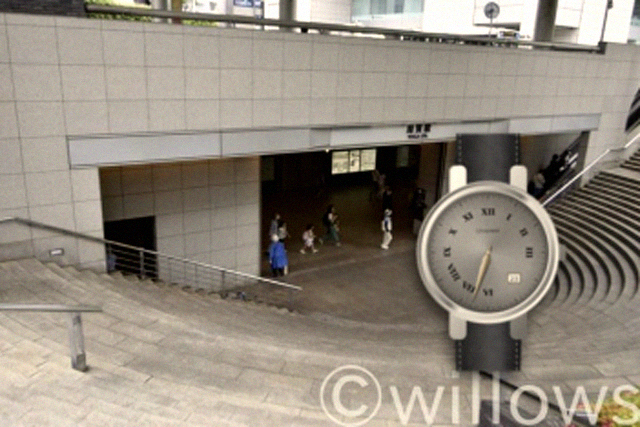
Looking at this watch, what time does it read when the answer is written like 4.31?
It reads 6.33
